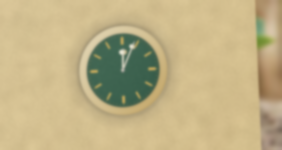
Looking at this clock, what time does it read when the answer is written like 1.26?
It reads 12.04
